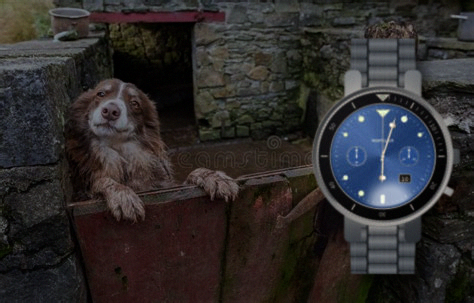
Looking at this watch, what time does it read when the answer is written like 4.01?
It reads 6.03
